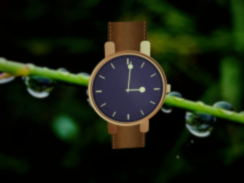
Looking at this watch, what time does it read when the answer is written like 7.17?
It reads 3.01
